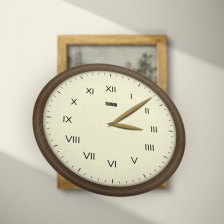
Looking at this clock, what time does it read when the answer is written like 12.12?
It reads 3.08
